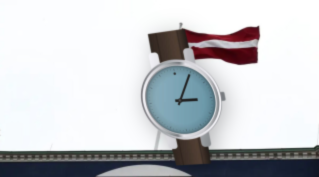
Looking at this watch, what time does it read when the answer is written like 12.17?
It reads 3.05
